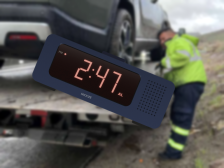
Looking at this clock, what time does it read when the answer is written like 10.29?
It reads 2.47
